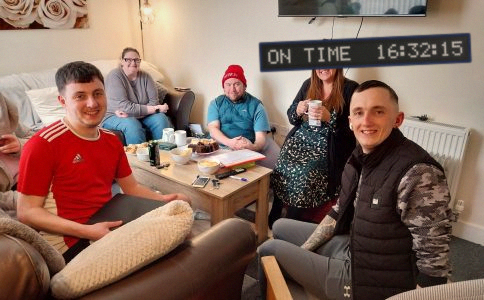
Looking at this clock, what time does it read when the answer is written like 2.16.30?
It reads 16.32.15
